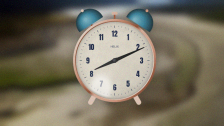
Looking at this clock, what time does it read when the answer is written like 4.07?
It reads 8.11
